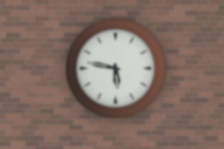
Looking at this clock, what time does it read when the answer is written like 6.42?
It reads 5.47
